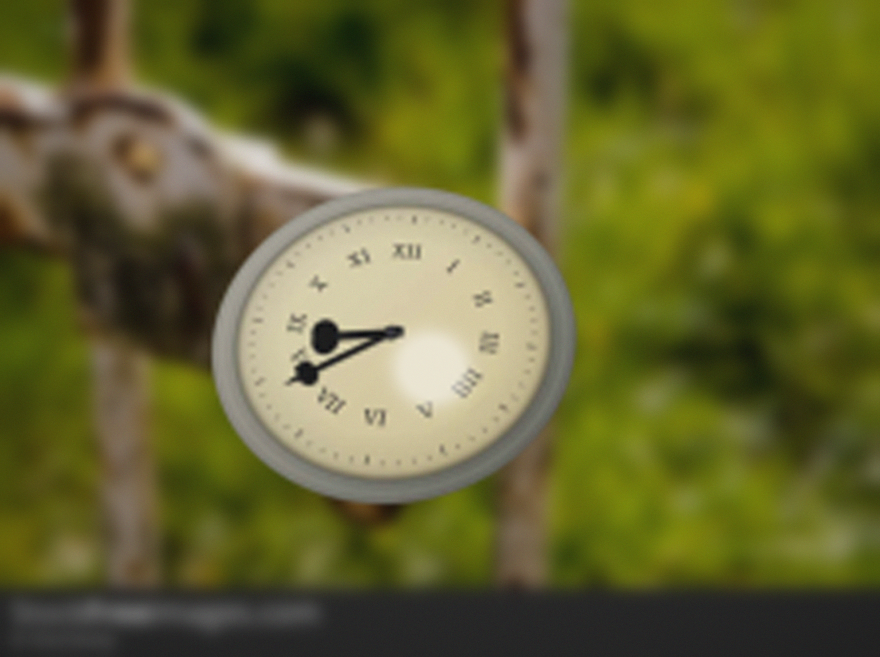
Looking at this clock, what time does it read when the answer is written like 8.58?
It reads 8.39
